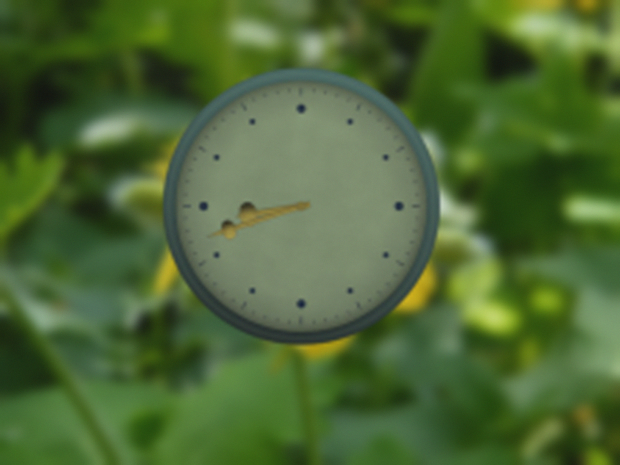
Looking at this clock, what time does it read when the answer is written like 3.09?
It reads 8.42
